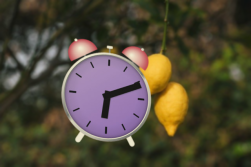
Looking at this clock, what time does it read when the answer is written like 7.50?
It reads 6.11
